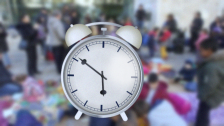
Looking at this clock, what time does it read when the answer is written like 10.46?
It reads 5.51
